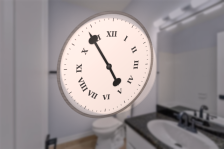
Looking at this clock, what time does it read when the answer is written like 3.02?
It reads 4.54
